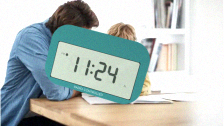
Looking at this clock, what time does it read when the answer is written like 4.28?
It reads 11.24
